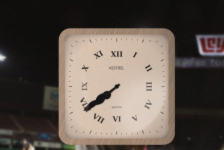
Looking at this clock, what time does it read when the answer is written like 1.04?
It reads 7.39
